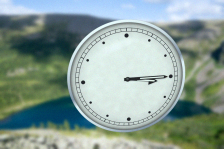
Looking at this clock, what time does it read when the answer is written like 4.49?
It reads 3.15
